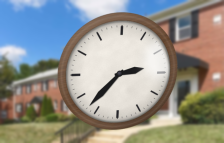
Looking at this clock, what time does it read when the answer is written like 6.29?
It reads 2.37
